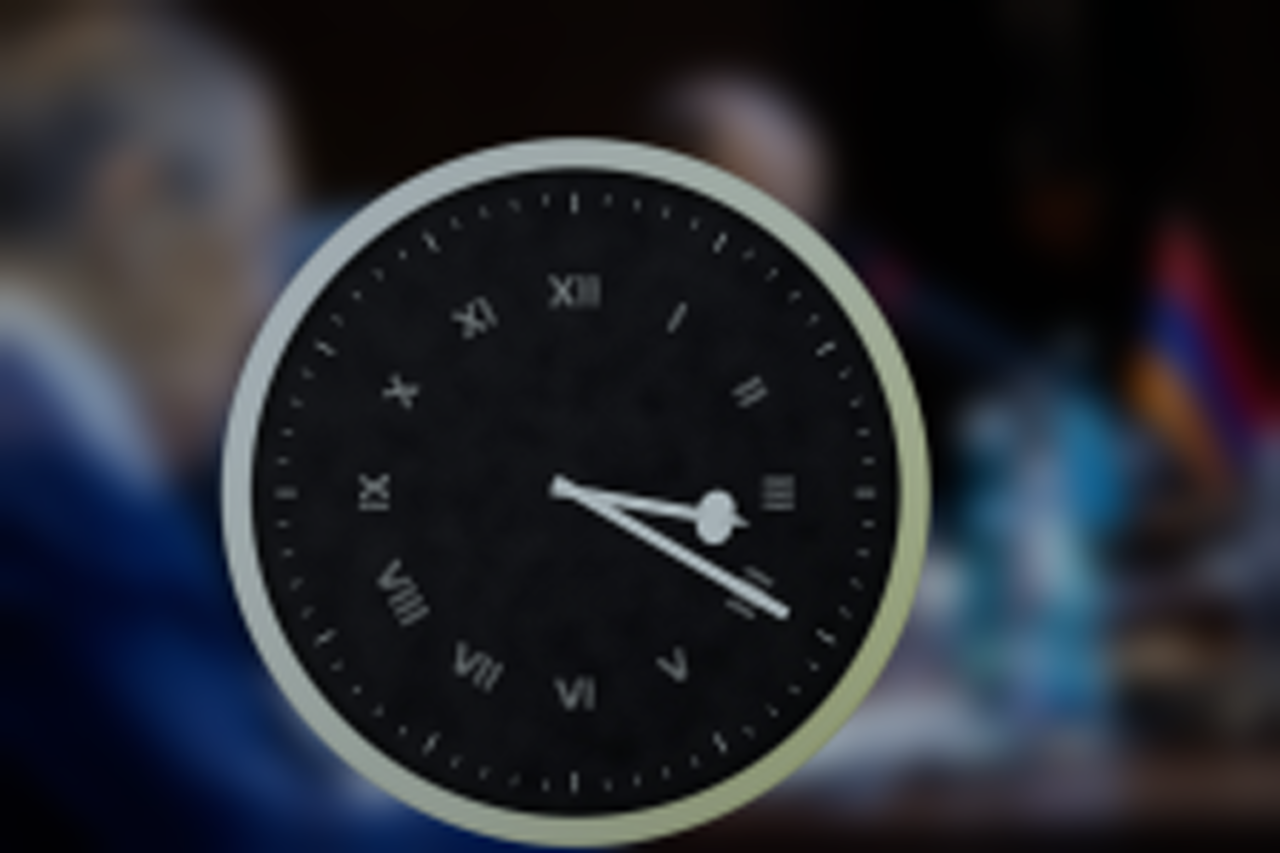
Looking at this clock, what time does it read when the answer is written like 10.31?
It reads 3.20
